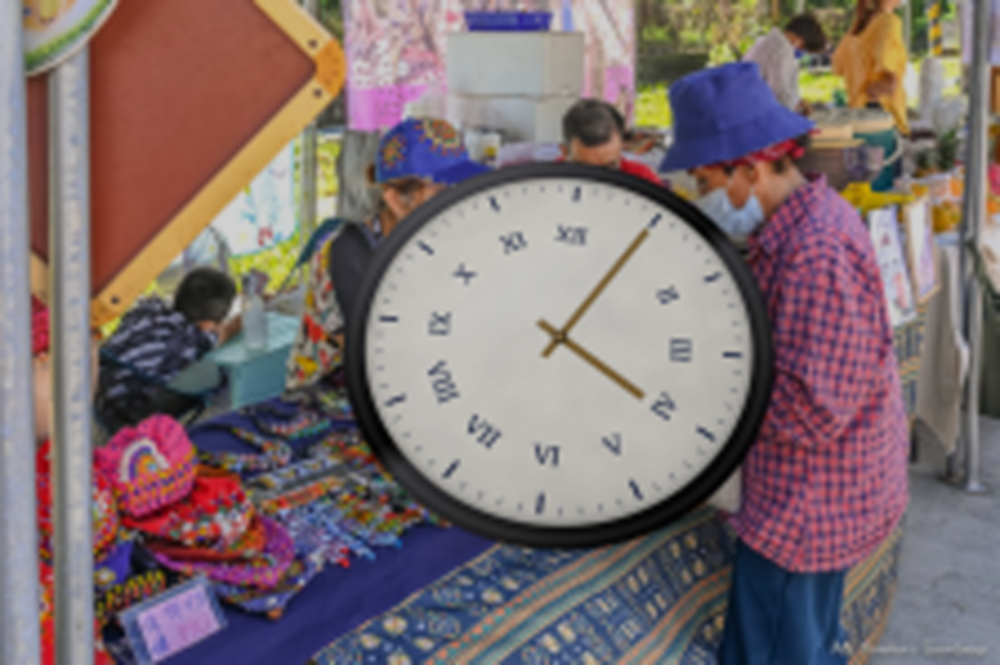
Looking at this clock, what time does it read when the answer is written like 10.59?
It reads 4.05
